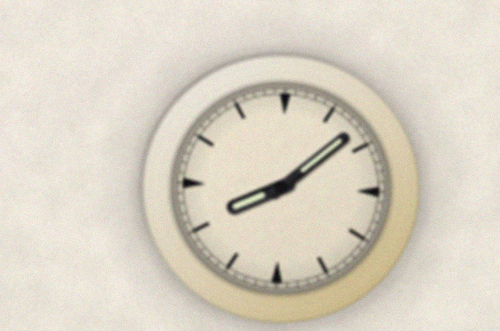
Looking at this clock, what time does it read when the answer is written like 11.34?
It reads 8.08
